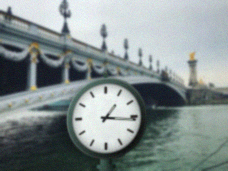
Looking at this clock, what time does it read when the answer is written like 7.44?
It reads 1.16
